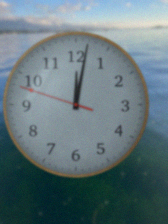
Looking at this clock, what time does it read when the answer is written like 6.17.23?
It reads 12.01.48
